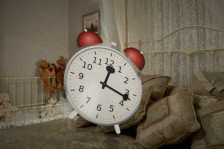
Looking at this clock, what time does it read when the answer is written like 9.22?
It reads 12.17
